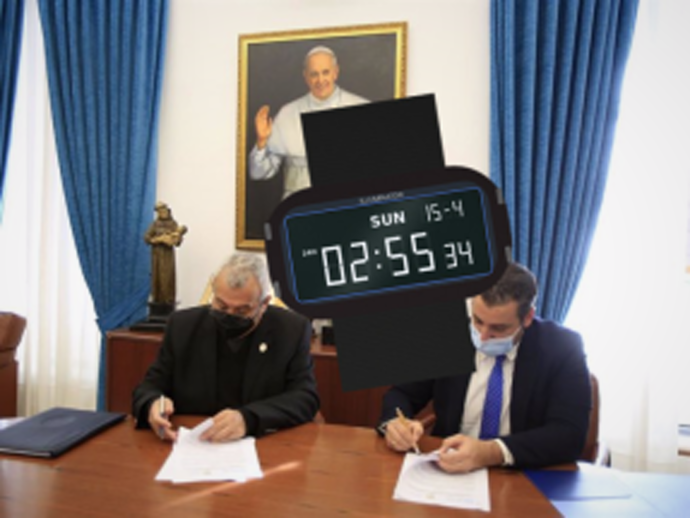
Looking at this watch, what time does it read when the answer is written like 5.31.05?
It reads 2.55.34
